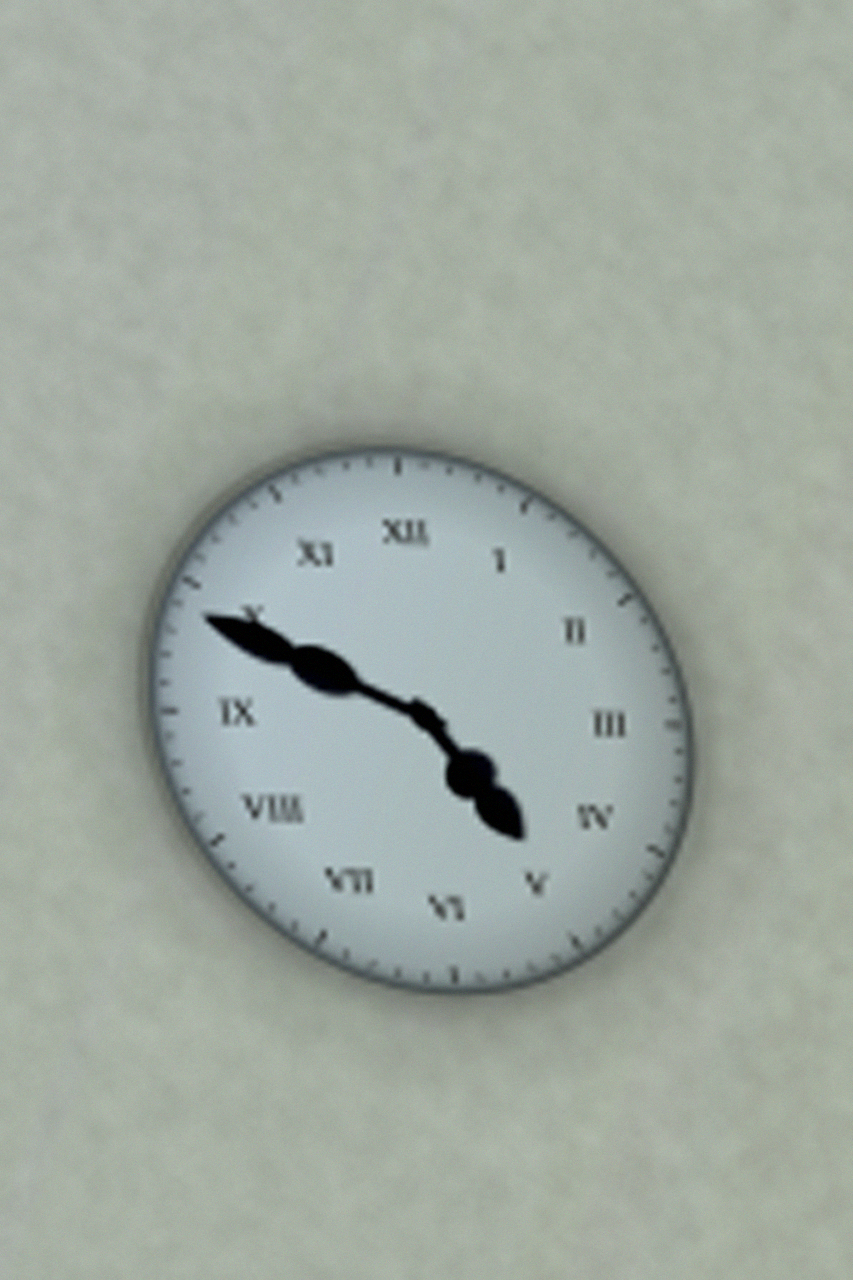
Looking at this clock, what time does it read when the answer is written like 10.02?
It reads 4.49
